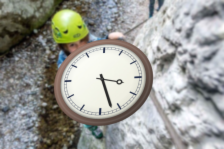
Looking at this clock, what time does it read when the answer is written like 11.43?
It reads 3.27
